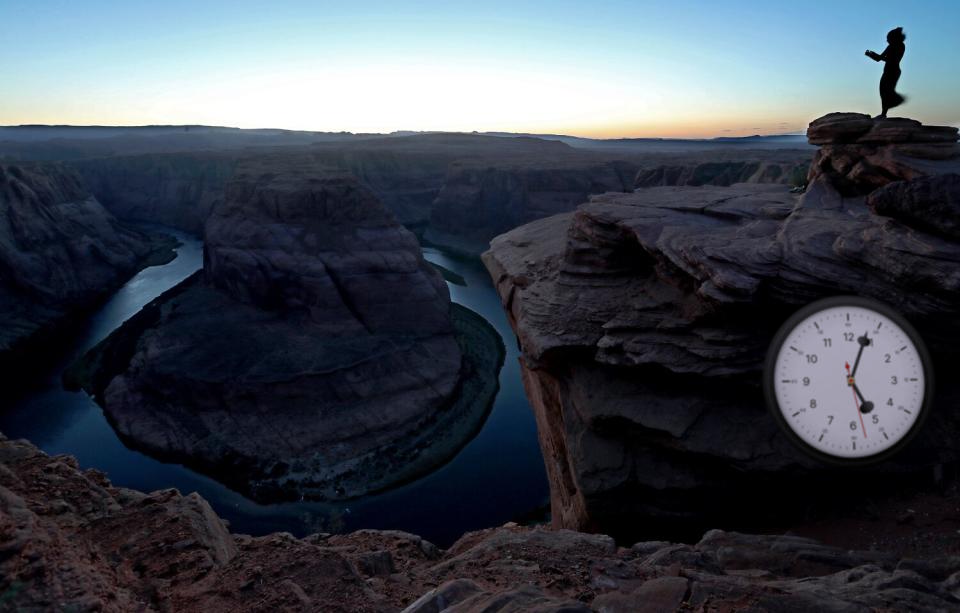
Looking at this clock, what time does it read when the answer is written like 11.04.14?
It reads 5.03.28
